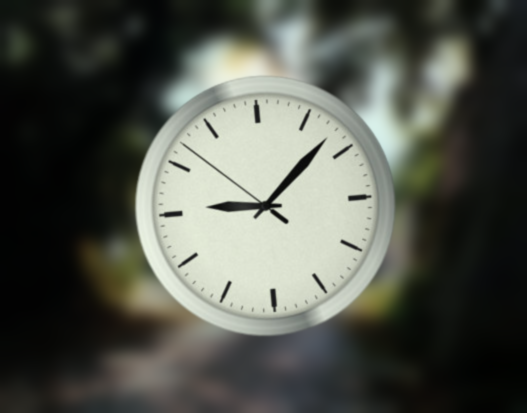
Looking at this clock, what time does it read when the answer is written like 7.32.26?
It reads 9.07.52
